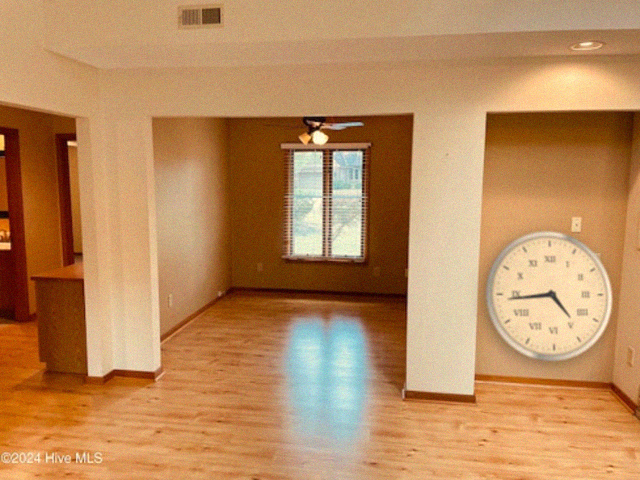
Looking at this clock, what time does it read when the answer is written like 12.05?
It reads 4.44
